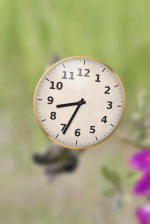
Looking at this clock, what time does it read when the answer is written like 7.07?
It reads 8.34
